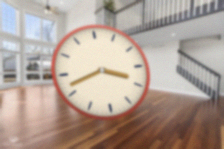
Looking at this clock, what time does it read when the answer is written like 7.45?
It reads 3.42
